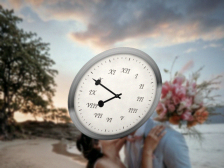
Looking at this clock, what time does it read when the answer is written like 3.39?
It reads 7.49
